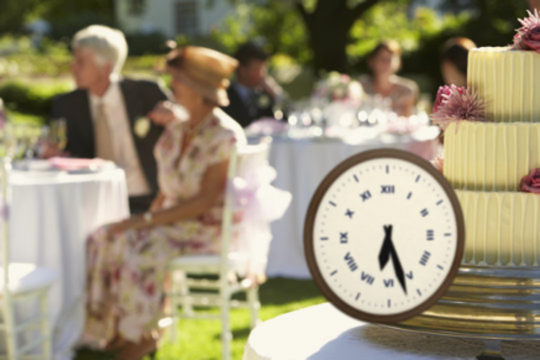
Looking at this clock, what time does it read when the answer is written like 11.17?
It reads 6.27
